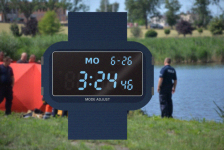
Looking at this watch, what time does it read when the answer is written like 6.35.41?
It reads 3.24.46
